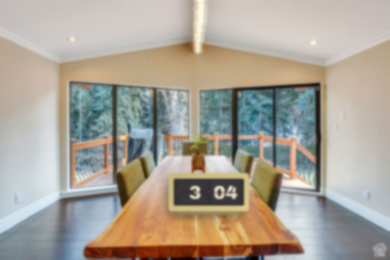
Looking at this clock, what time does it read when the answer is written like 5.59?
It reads 3.04
